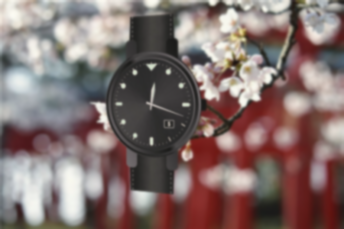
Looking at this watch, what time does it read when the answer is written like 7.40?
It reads 12.18
